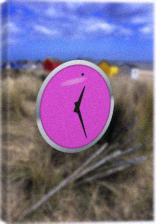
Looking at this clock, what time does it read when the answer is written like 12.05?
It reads 12.25
